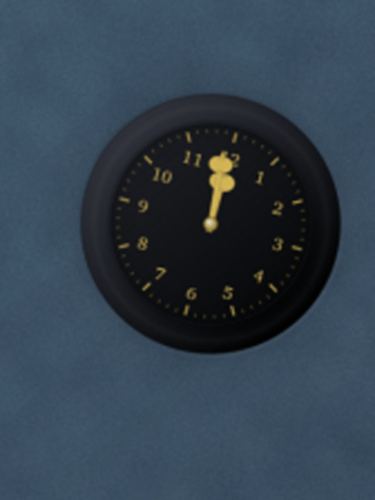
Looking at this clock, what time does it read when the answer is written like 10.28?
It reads 11.59
